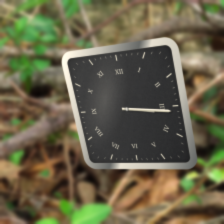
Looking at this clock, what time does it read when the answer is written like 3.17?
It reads 3.16
